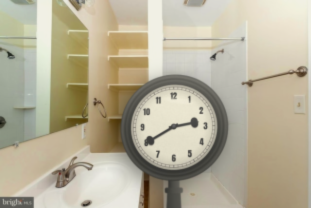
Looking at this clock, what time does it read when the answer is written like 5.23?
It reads 2.40
